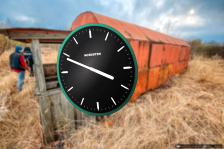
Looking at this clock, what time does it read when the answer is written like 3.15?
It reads 3.49
